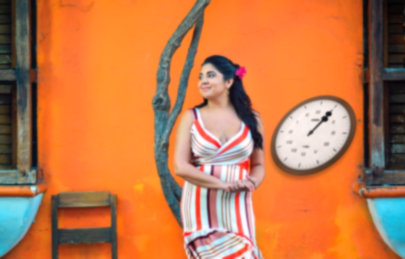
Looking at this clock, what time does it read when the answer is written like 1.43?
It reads 1.05
